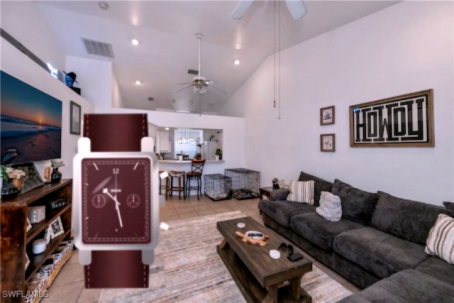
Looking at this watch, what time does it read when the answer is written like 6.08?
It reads 10.28
